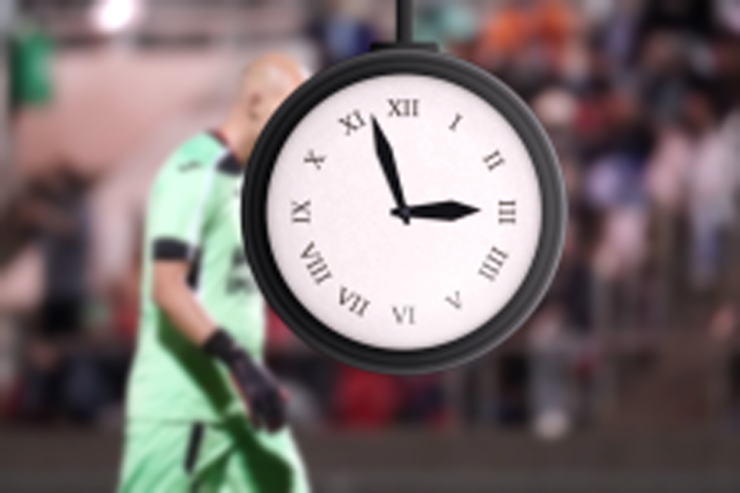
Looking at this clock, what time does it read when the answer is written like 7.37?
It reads 2.57
